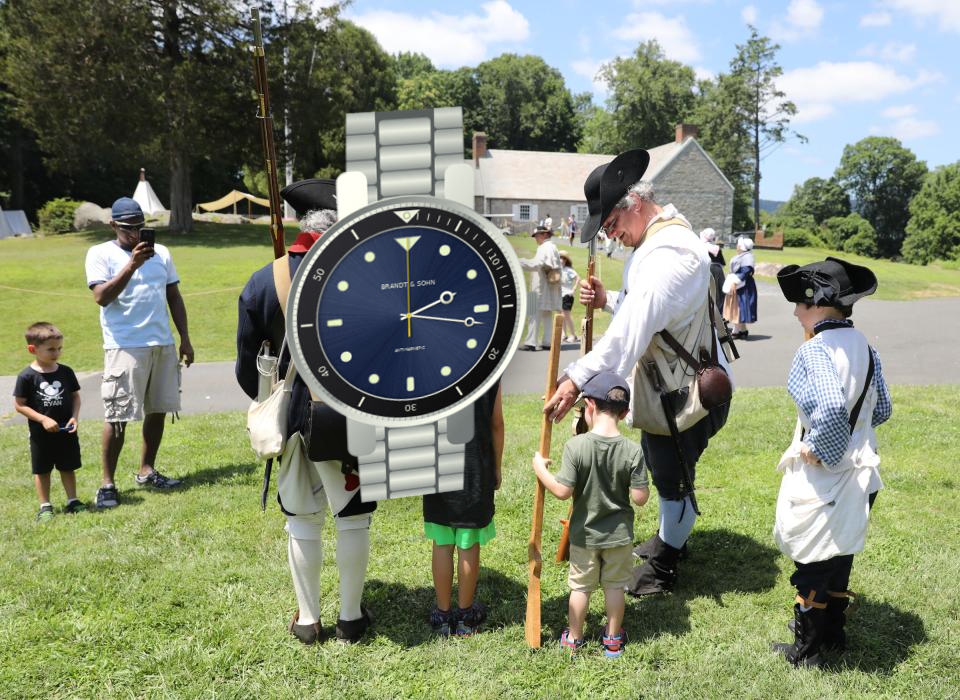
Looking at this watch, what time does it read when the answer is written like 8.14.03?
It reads 2.17.00
